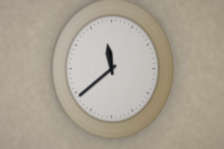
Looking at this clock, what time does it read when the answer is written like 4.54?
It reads 11.39
